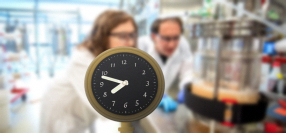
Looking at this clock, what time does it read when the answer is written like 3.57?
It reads 7.48
